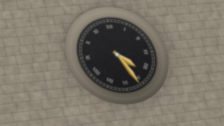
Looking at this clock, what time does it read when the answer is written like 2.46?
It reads 4.26
